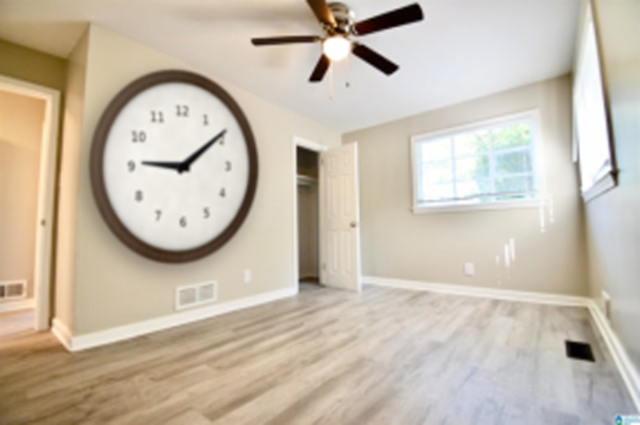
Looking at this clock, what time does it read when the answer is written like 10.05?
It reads 9.09
